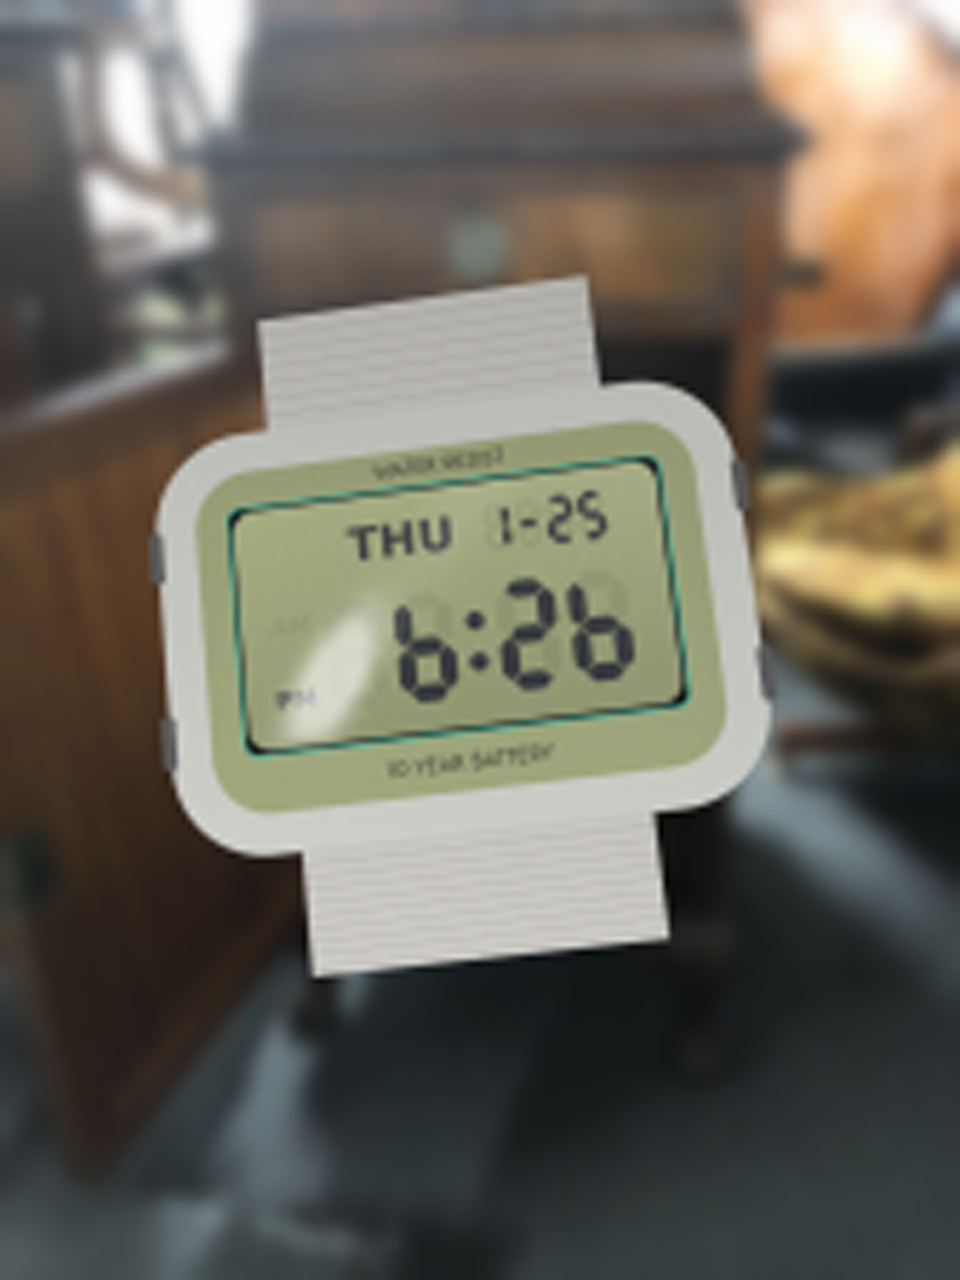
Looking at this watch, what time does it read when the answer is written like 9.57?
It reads 6.26
